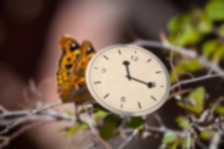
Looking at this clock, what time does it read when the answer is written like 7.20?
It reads 11.16
